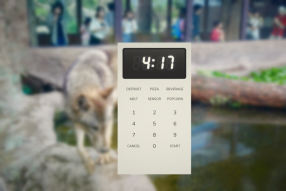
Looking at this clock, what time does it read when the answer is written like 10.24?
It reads 4.17
